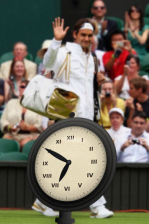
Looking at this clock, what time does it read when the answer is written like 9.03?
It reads 6.50
